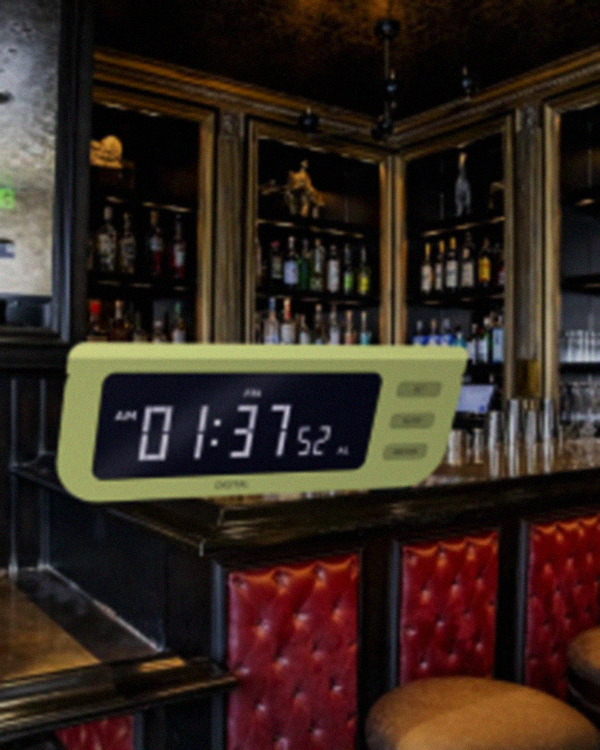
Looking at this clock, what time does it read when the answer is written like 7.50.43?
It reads 1.37.52
